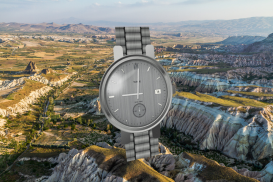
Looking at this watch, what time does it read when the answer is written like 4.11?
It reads 9.01
